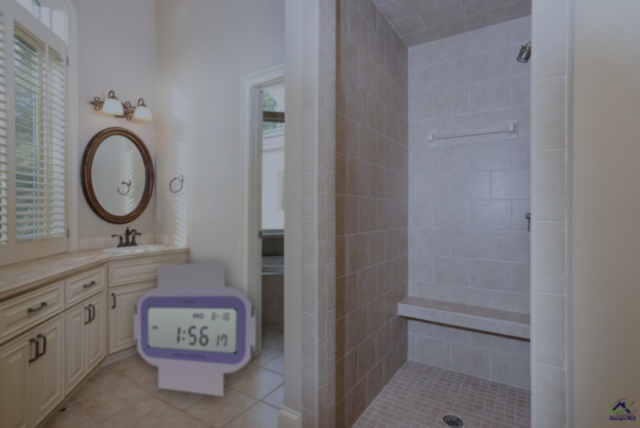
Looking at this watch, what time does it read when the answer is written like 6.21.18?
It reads 1.56.17
